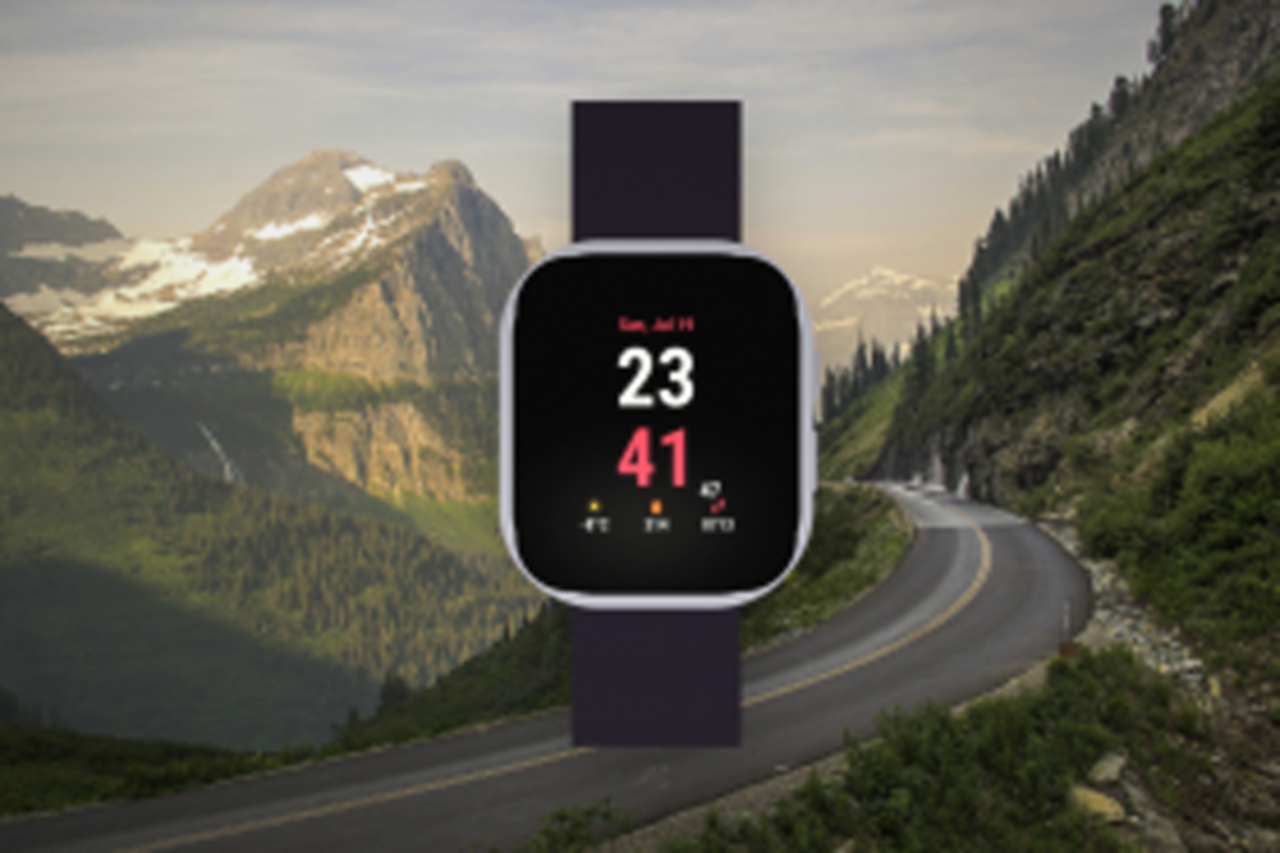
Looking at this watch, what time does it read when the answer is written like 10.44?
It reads 23.41
